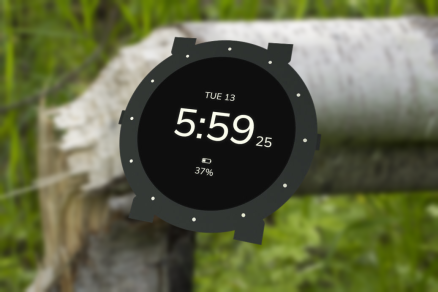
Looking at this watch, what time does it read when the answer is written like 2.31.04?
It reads 5.59.25
